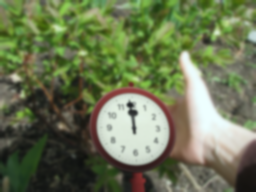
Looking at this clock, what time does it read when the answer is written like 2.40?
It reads 11.59
